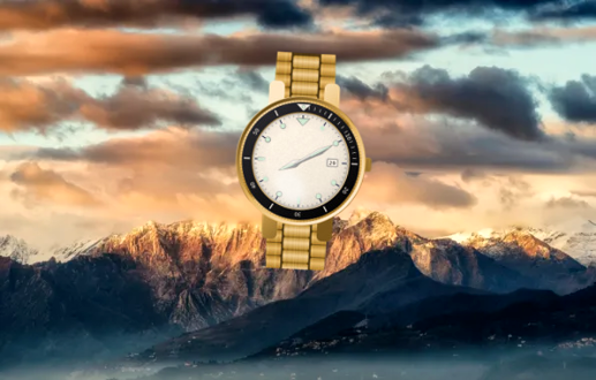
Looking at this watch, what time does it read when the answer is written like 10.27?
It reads 8.10
